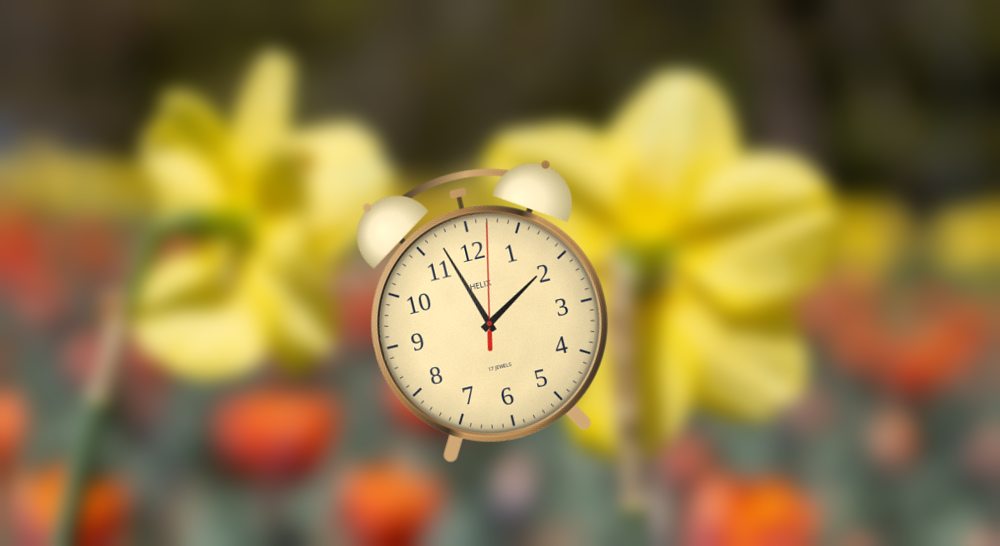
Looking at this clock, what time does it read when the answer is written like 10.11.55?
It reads 1.57.02
